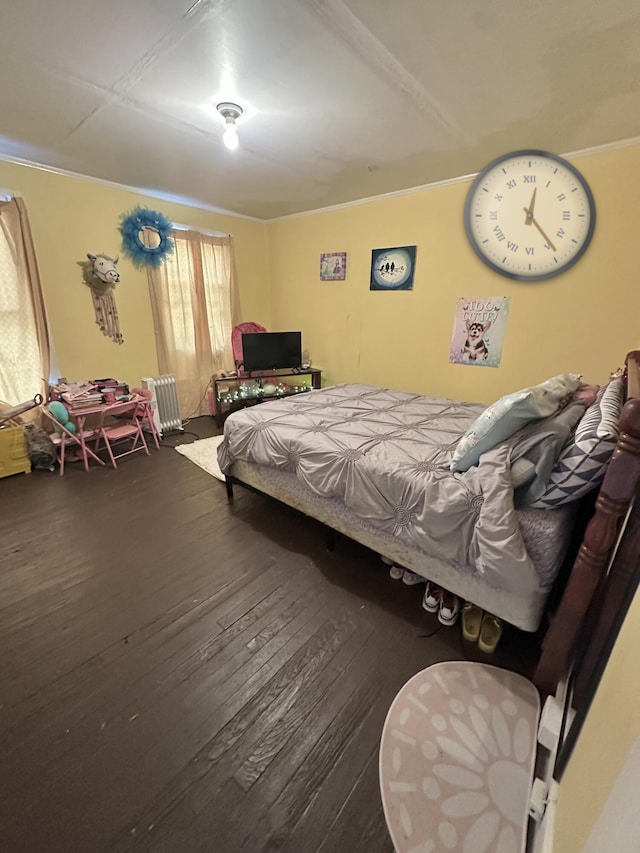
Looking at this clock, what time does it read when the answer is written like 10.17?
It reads 12.24
